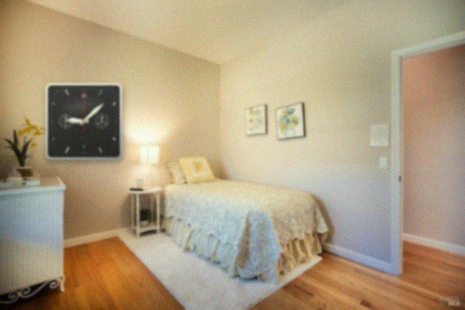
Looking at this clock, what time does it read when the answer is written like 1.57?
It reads 9.08
